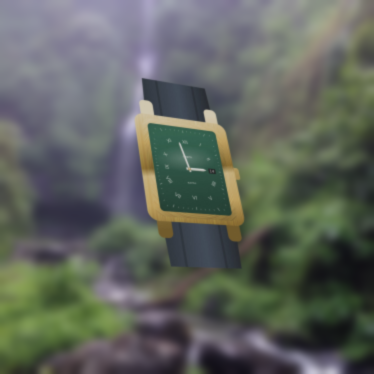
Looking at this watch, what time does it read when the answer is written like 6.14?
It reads 2.58
